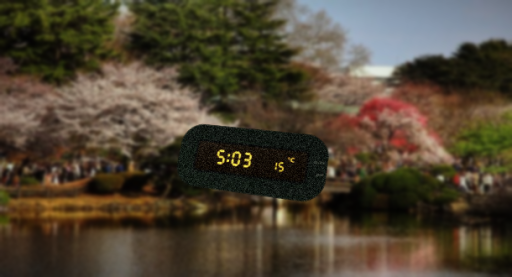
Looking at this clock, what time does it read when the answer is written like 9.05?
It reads 5.03
